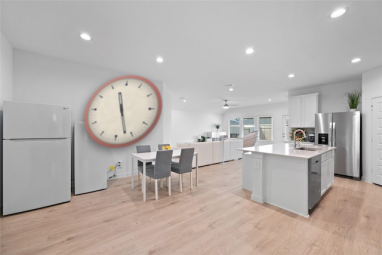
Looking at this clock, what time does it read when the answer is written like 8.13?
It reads 11.27
